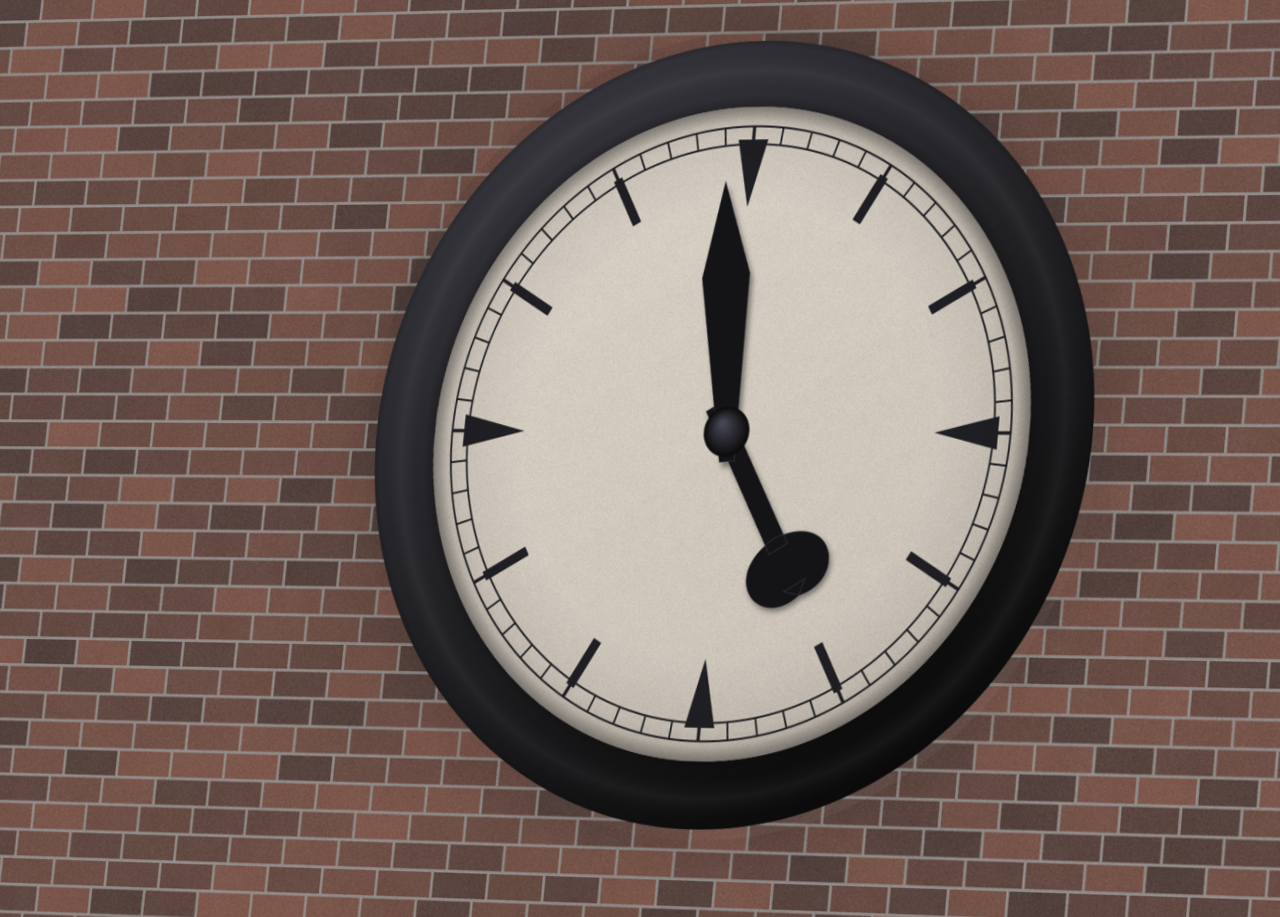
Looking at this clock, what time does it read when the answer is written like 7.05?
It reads 4.59
